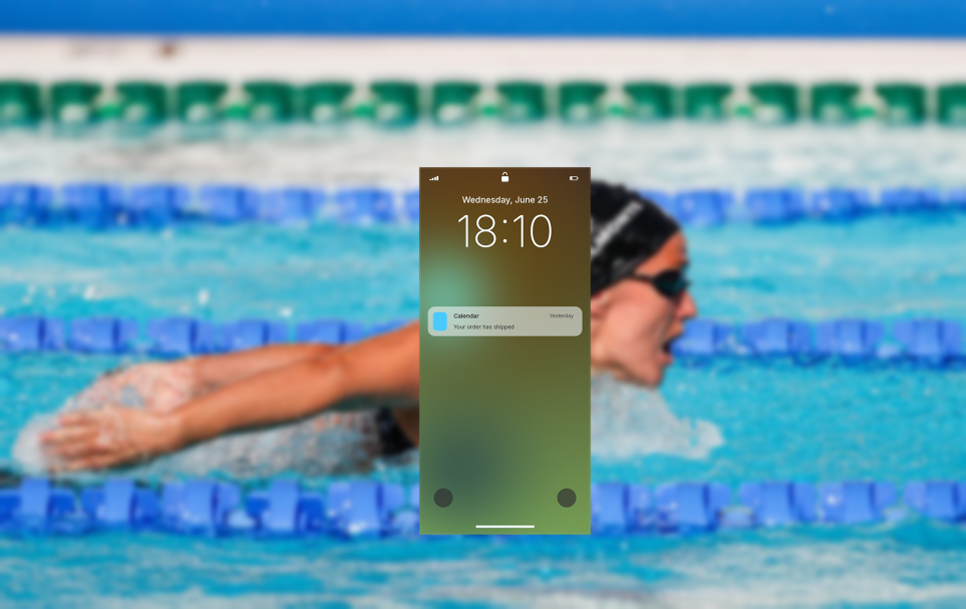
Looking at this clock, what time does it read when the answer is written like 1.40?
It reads 18.10
